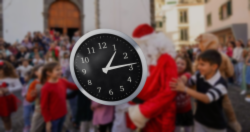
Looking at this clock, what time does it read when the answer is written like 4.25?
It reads 1.14
